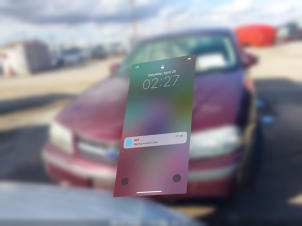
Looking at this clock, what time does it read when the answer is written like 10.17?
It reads 2.27
